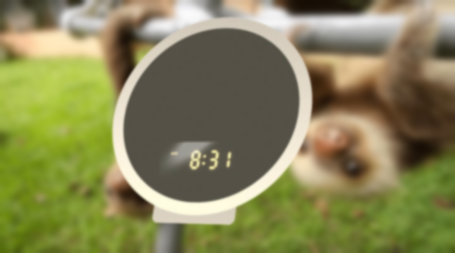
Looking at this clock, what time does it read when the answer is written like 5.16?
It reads 8.31
